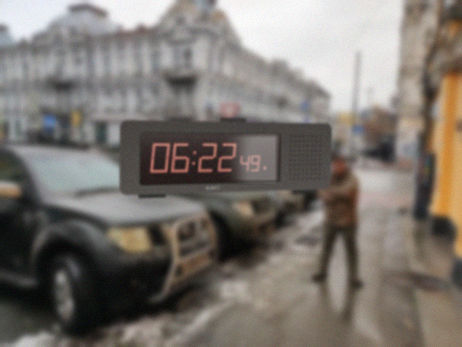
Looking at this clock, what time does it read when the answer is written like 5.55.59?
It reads 6.22.49
